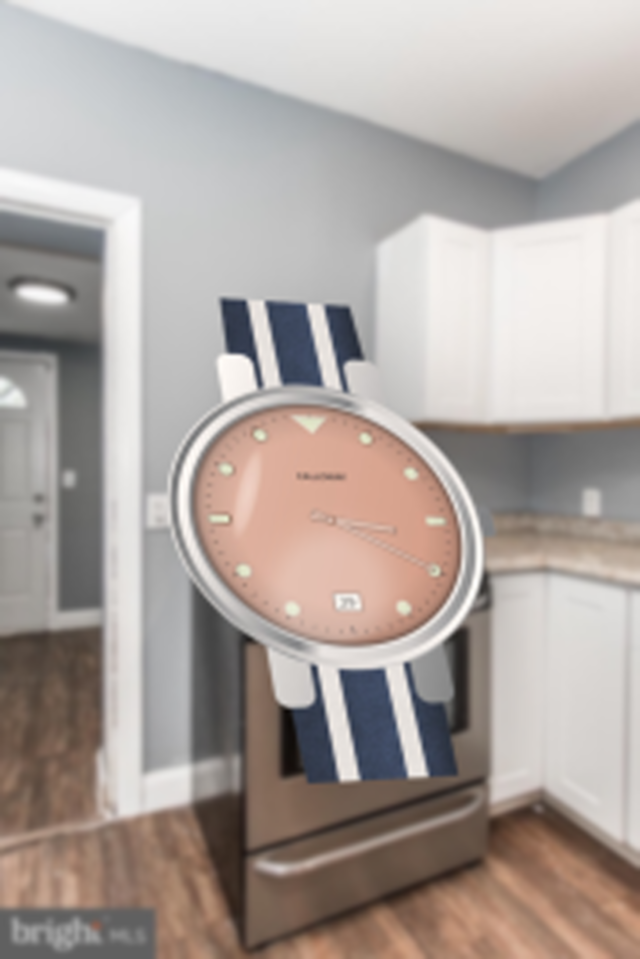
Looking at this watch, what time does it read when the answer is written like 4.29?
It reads 3.20
